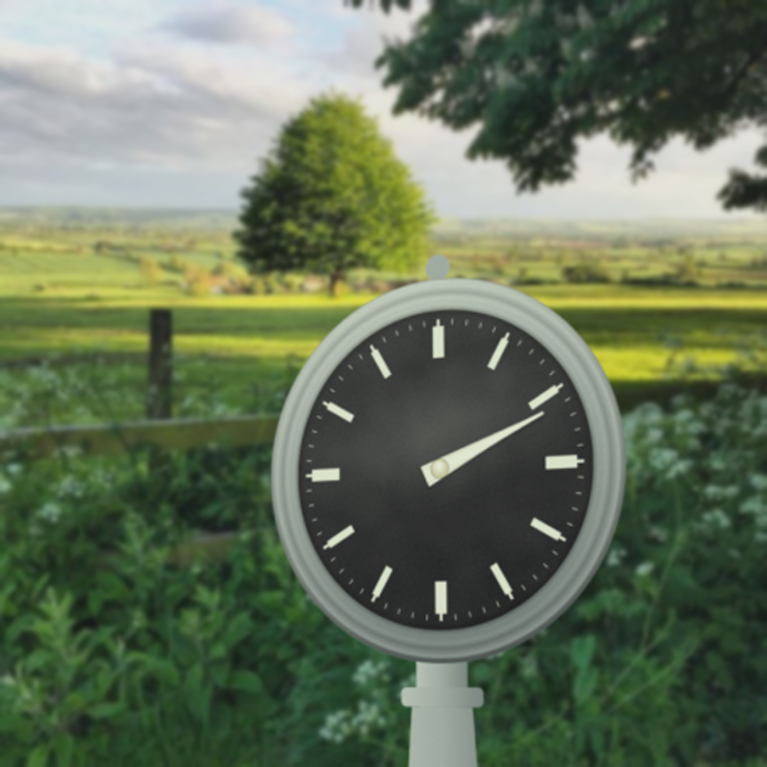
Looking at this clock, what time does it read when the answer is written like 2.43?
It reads 2.11
